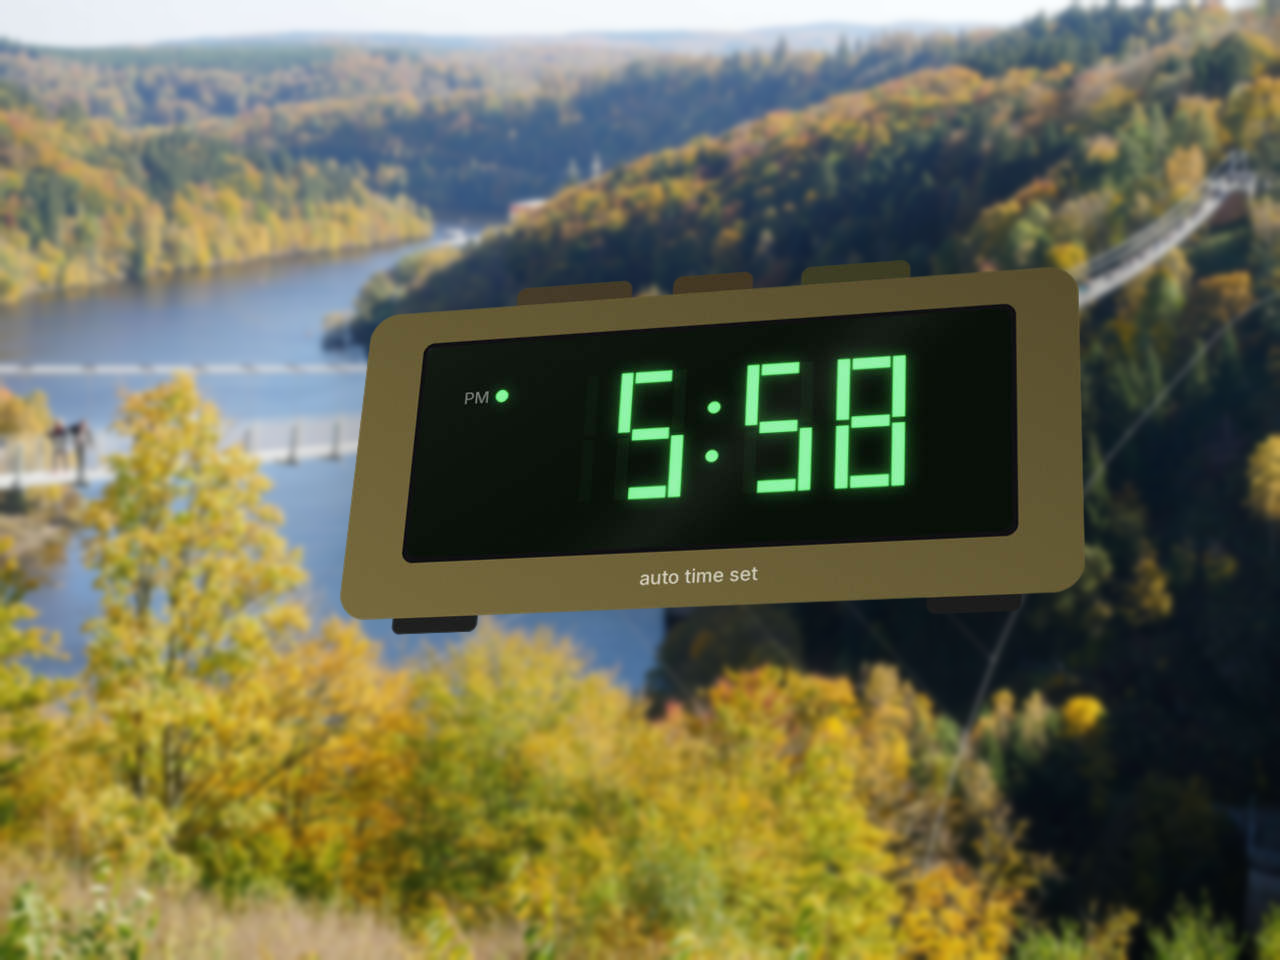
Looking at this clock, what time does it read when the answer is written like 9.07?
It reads 5.58
